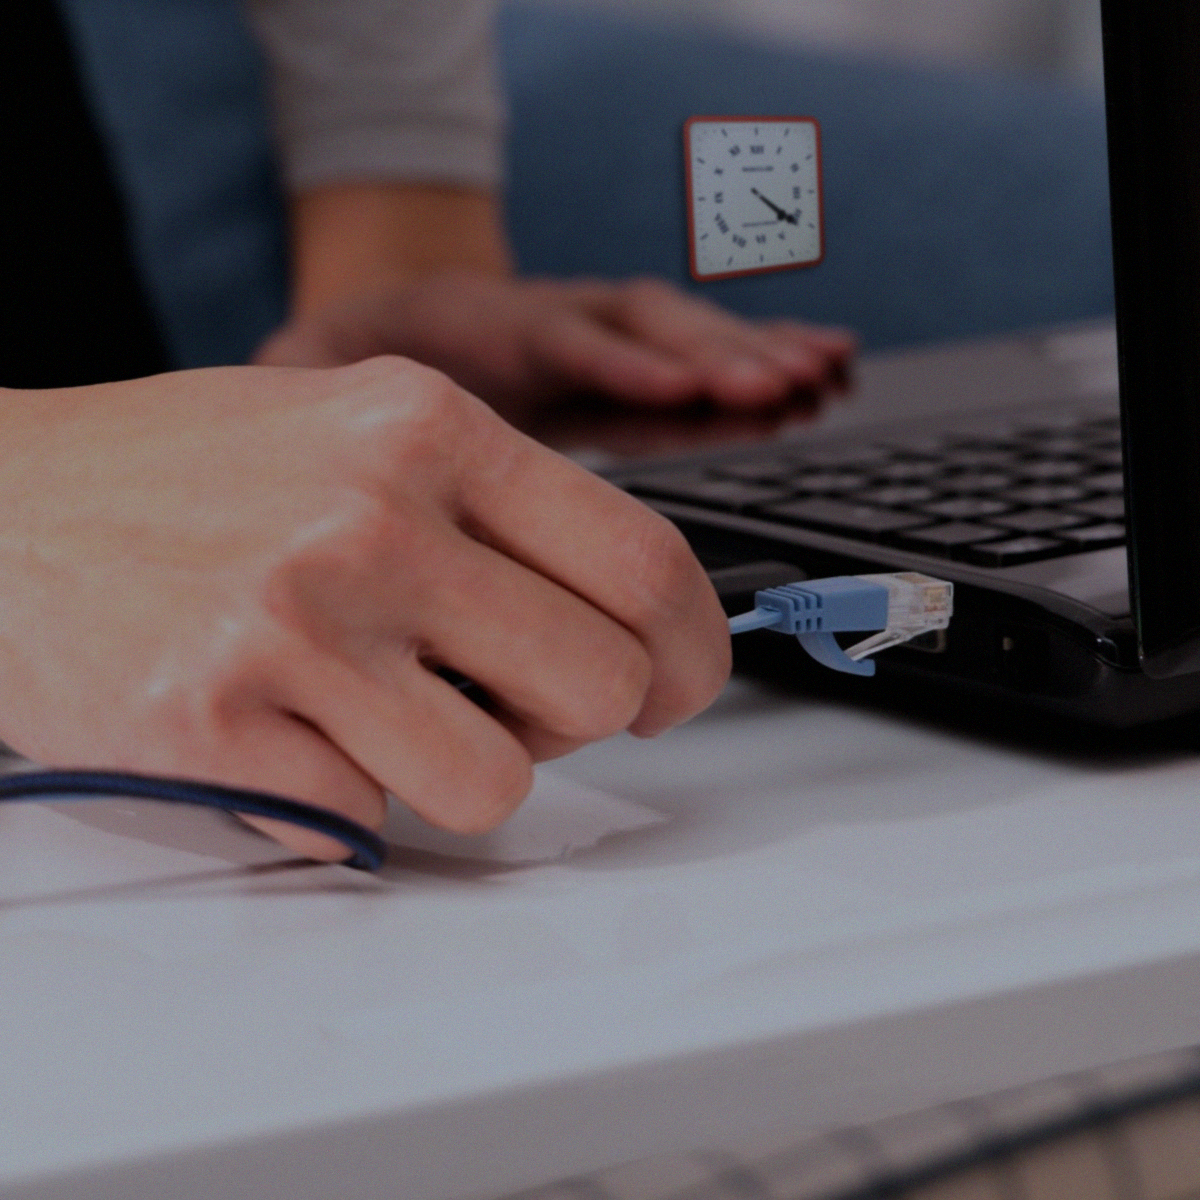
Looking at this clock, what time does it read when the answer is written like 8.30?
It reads 4.21
